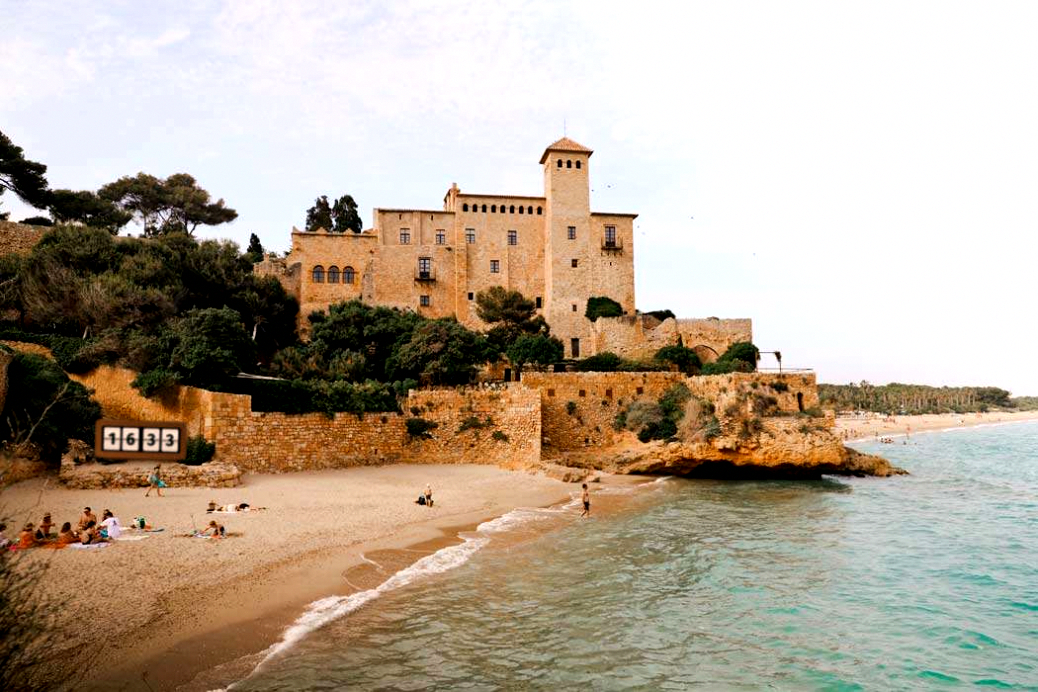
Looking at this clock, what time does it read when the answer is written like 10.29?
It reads 16.33
